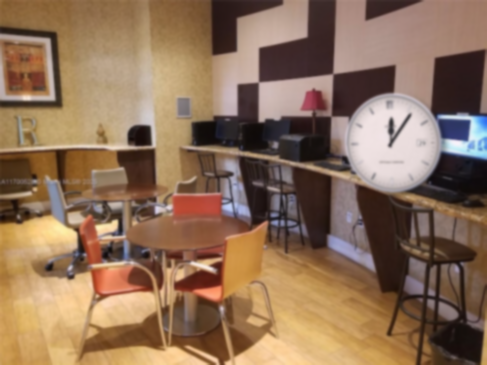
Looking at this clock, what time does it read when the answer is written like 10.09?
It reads 12.06
